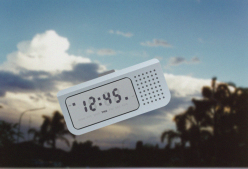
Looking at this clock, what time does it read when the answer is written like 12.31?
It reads 12.45
